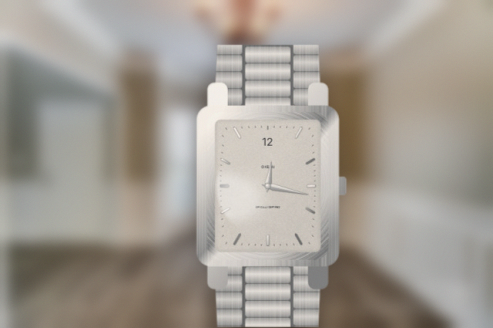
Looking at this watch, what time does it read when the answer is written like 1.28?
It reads 12.17
